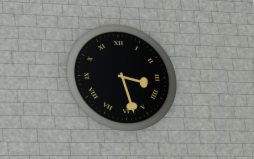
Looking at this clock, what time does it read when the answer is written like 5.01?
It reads 3.28
